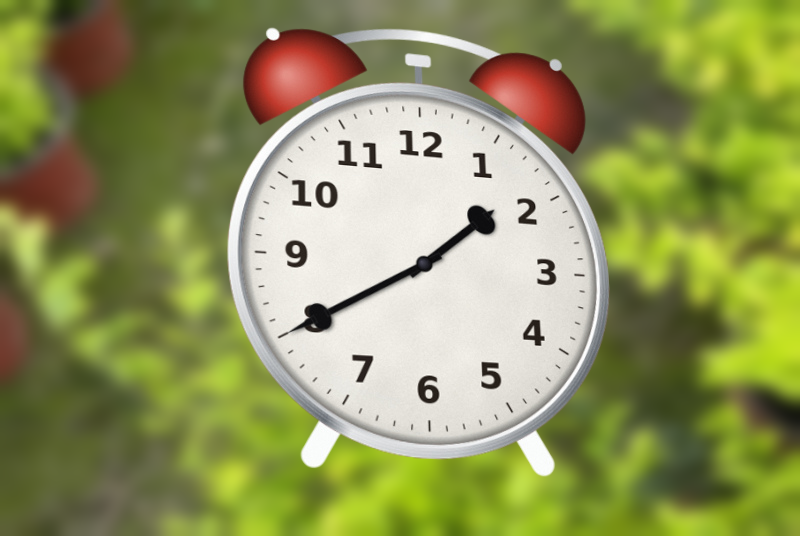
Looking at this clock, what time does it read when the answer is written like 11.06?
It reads 1.40
